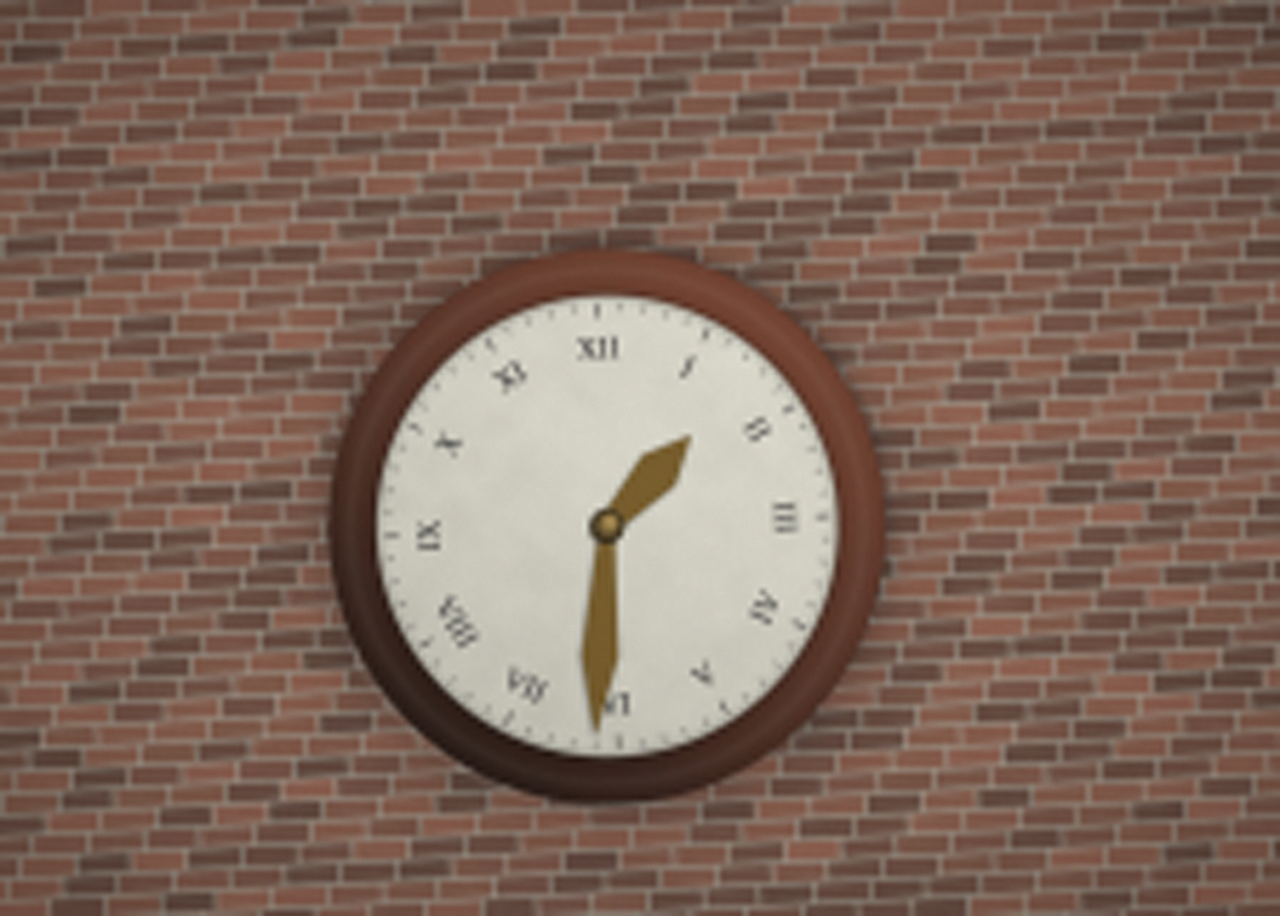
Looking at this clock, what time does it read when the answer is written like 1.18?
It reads 1.31
